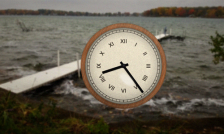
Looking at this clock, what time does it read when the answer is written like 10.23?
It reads 8.24
